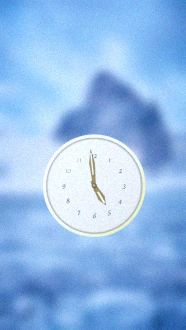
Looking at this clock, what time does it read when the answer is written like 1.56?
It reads 4.59
